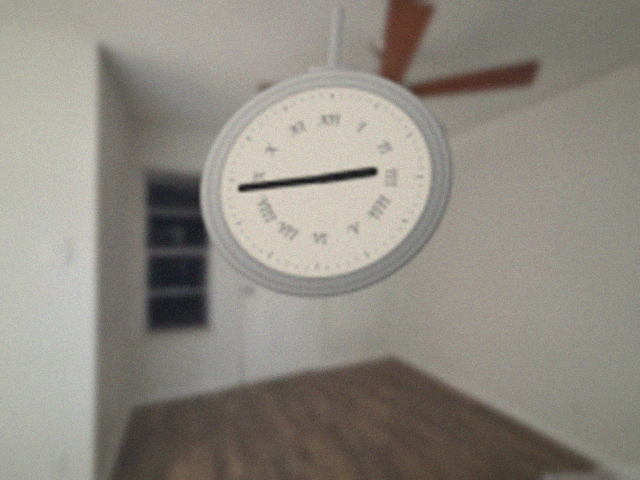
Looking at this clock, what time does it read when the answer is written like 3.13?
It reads 2.44
